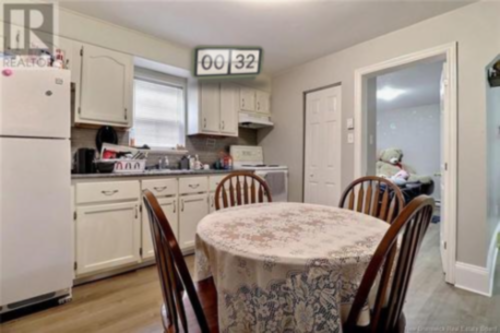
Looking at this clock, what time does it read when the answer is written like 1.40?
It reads 0.32
